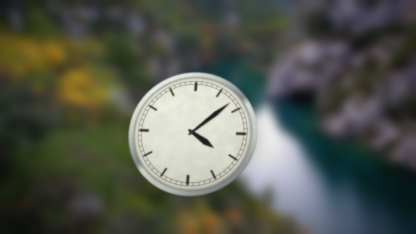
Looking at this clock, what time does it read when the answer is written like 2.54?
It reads 4.08
